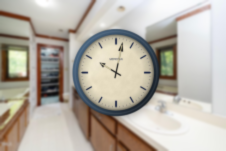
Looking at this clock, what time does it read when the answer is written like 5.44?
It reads 10.02
